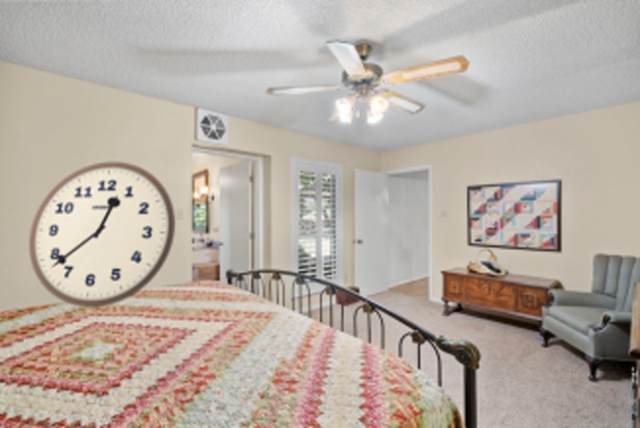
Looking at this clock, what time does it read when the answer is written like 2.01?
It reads 12.38
